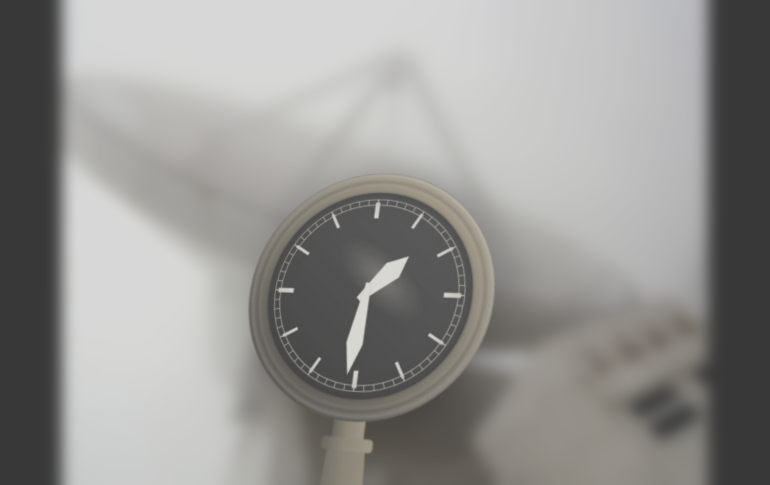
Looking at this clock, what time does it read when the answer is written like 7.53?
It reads 1.31
